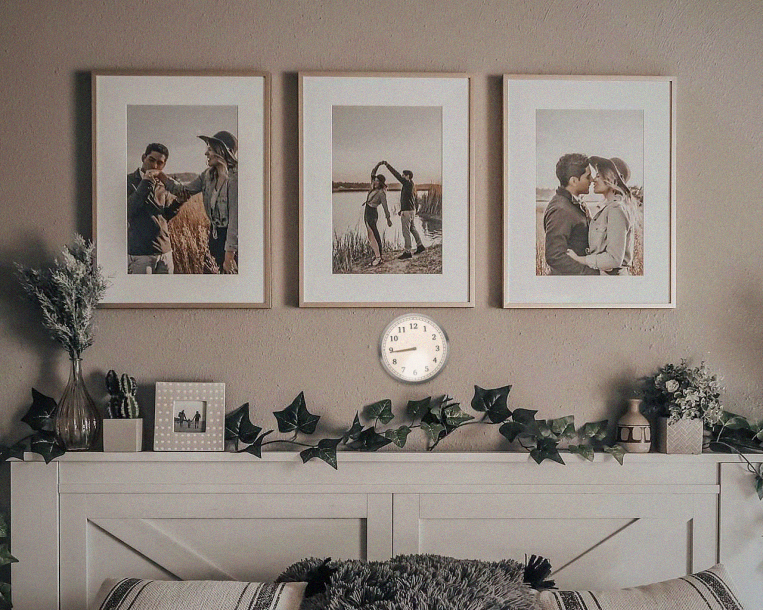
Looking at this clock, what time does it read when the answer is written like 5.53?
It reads 8.44
